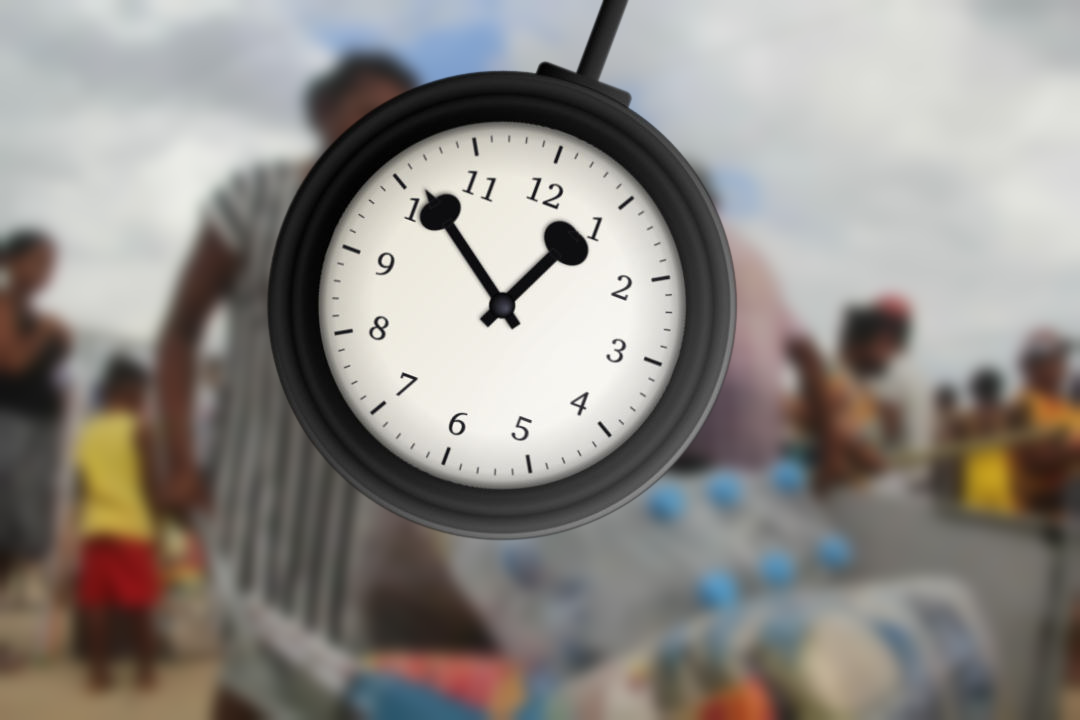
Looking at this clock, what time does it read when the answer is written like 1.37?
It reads 12.51
